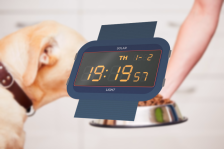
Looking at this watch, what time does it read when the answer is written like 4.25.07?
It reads 19.19.57
